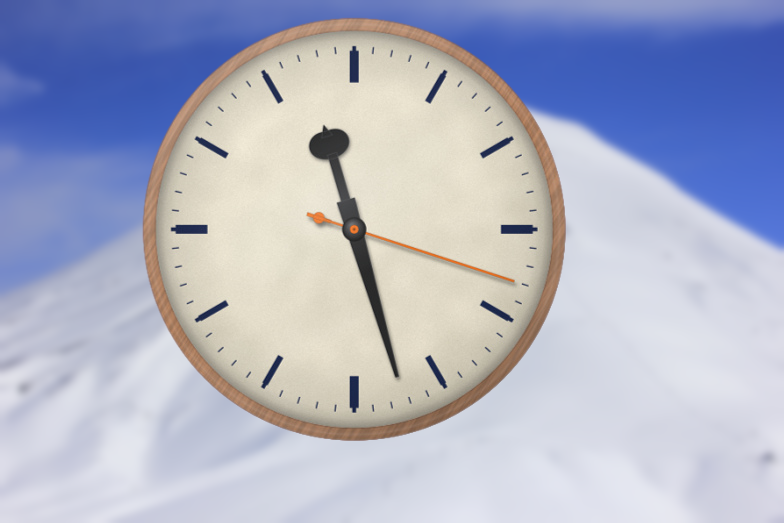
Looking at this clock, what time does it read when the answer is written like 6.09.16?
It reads 11.27.18
